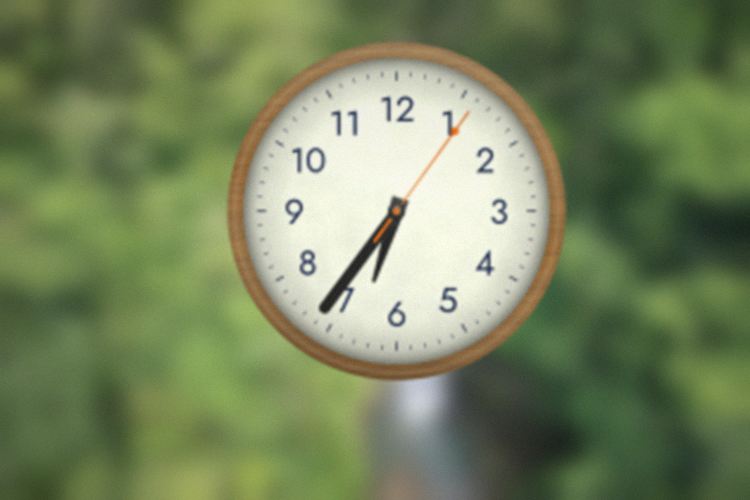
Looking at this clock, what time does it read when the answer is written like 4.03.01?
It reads 6.36.06
